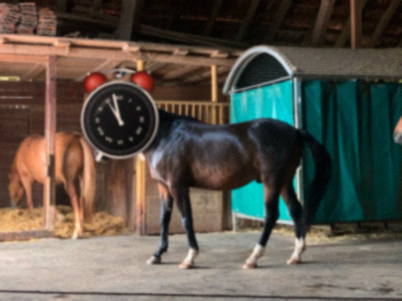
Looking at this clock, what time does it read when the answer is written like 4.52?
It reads 10.58
